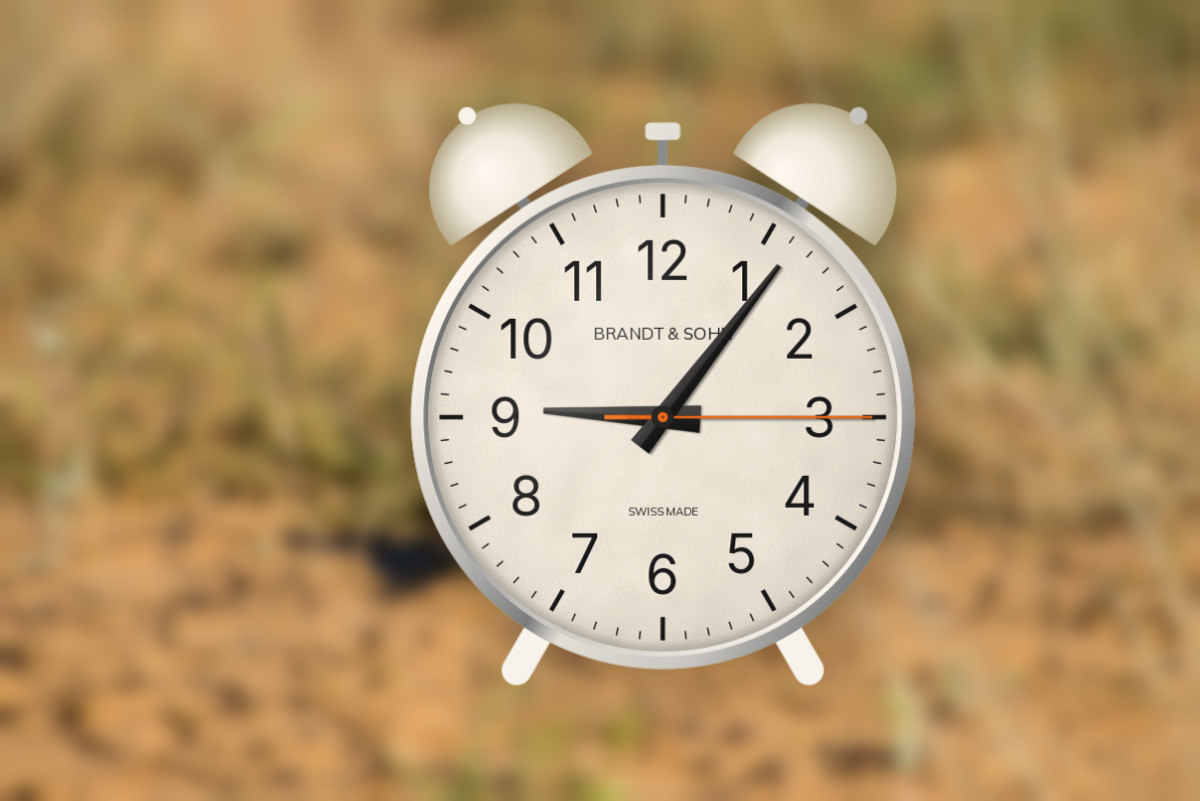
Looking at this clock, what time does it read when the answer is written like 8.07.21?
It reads 9.06.15
